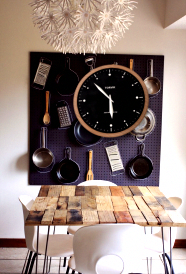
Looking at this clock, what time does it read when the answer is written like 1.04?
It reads 5.53
